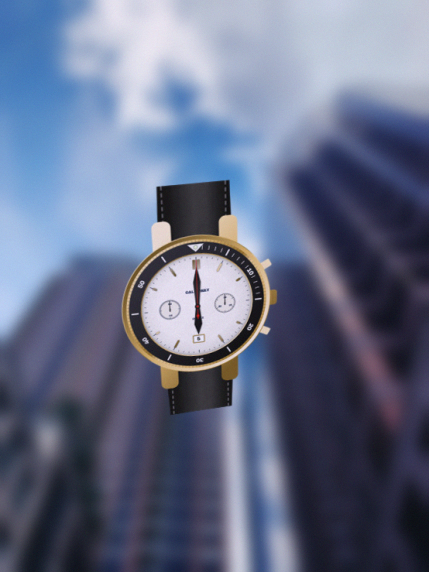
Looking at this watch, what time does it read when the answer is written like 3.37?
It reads 6.00
